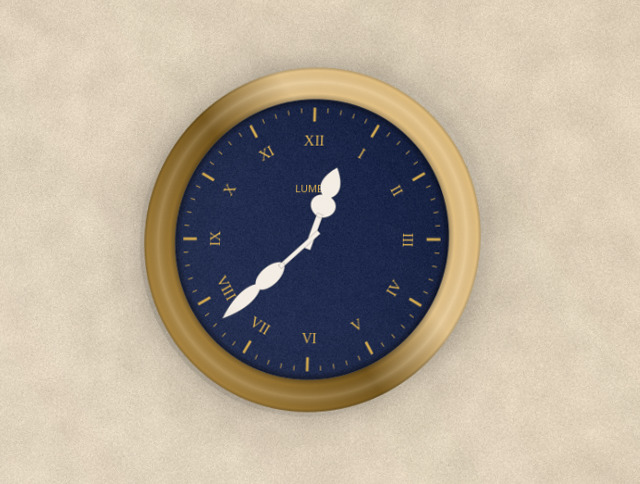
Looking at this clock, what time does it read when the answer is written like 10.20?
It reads 12.38
